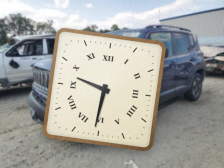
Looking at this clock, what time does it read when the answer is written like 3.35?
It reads 9.31
